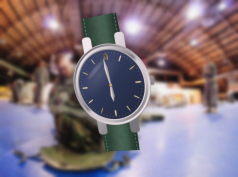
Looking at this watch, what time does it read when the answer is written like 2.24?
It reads 5.59
